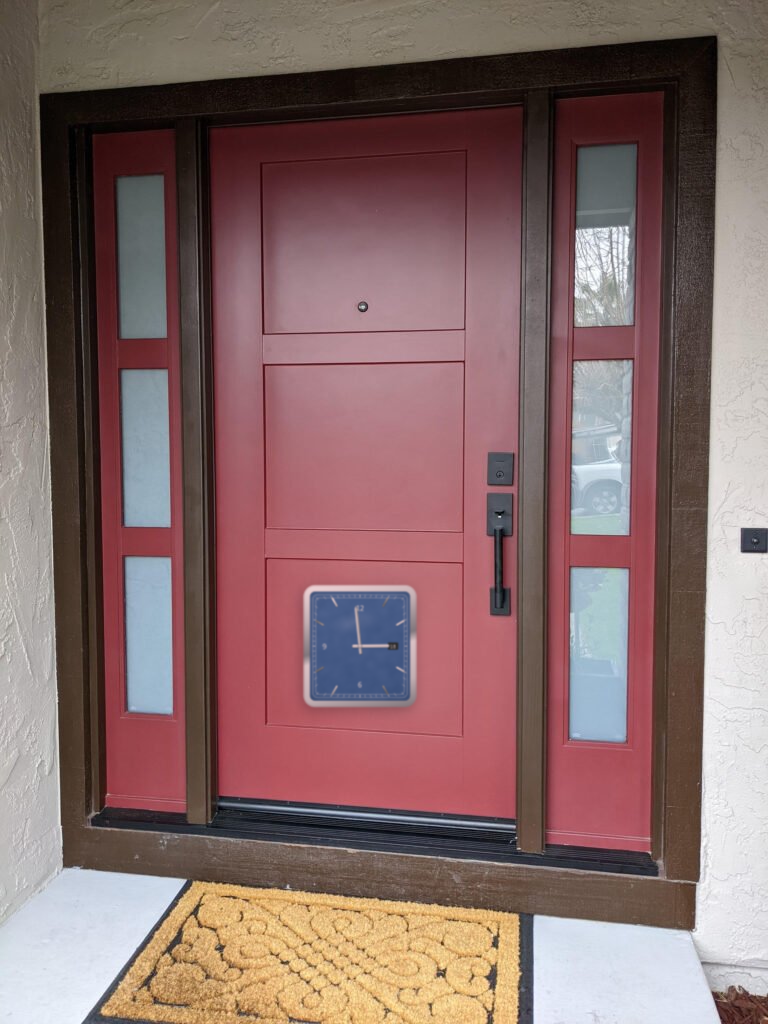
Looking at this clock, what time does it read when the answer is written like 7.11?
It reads 2.59
